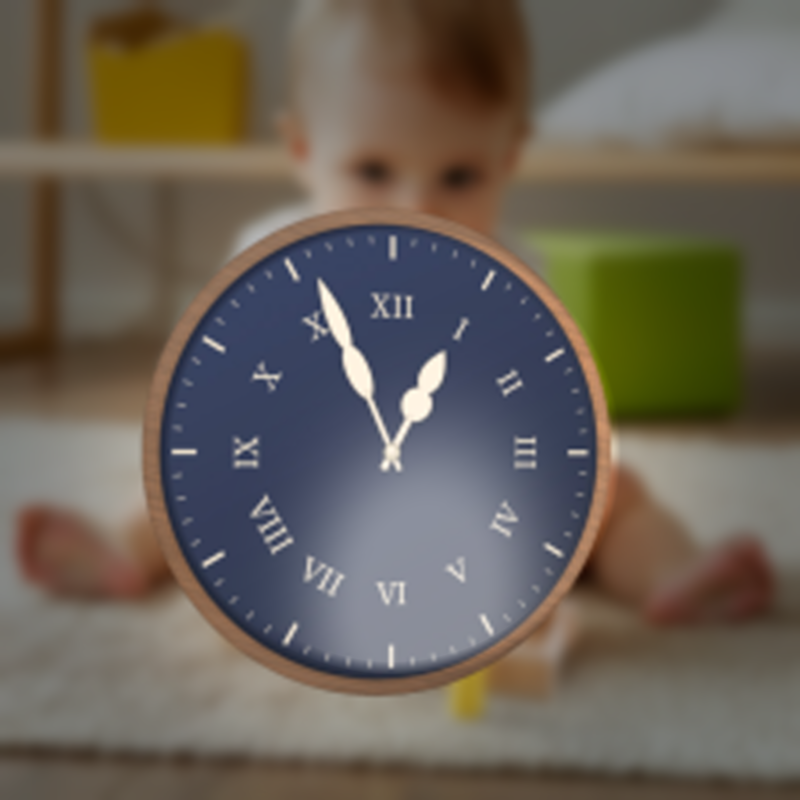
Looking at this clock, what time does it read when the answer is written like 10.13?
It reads 12.56
